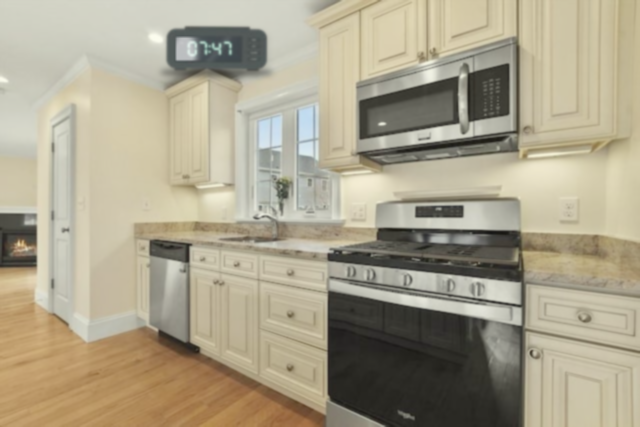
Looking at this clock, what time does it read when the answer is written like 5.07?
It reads 7.47
